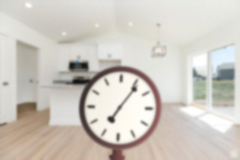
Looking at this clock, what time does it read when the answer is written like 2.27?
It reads 7.06
